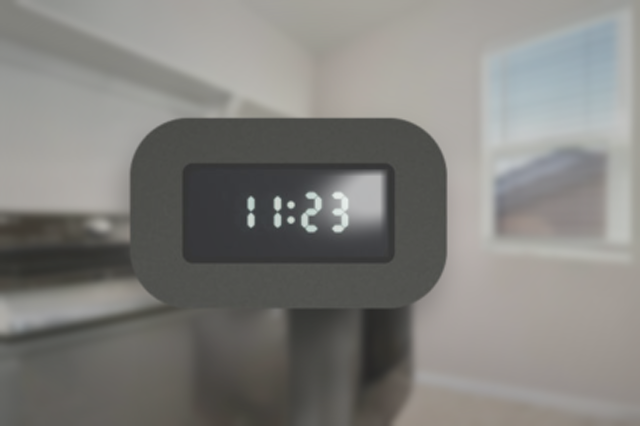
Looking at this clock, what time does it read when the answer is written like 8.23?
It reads 11.23
